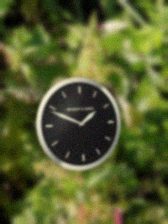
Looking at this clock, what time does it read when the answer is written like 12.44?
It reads 1.49
